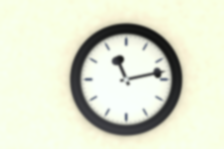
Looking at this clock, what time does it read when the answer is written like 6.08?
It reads 11.13
